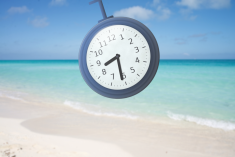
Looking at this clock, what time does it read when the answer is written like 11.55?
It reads 8.31
